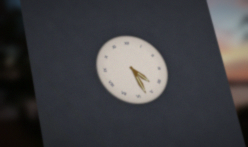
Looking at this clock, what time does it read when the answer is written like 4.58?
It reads 4.27
